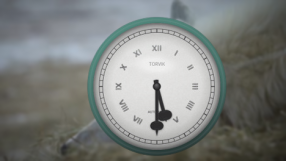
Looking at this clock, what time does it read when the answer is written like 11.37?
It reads 5.30
